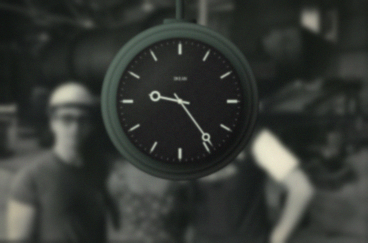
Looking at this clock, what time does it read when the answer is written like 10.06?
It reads 9.24
